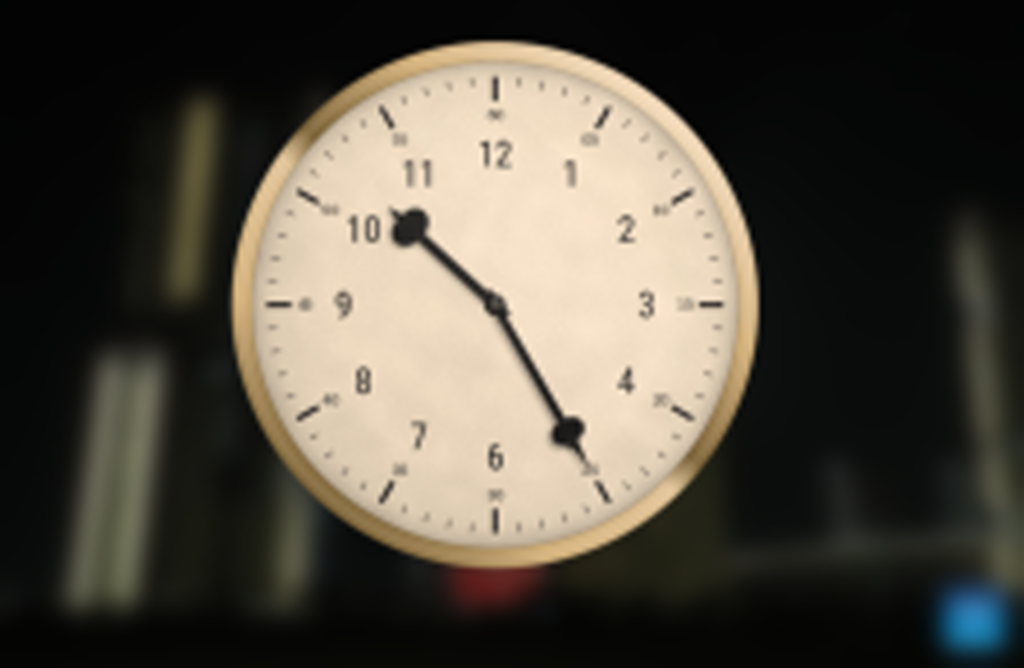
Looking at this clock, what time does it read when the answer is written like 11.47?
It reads 10.25
